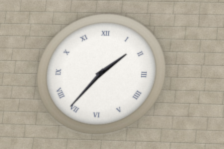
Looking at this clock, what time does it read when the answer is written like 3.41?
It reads 1.36
